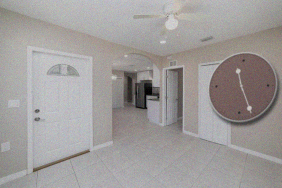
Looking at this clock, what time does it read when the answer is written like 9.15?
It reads 11.26
